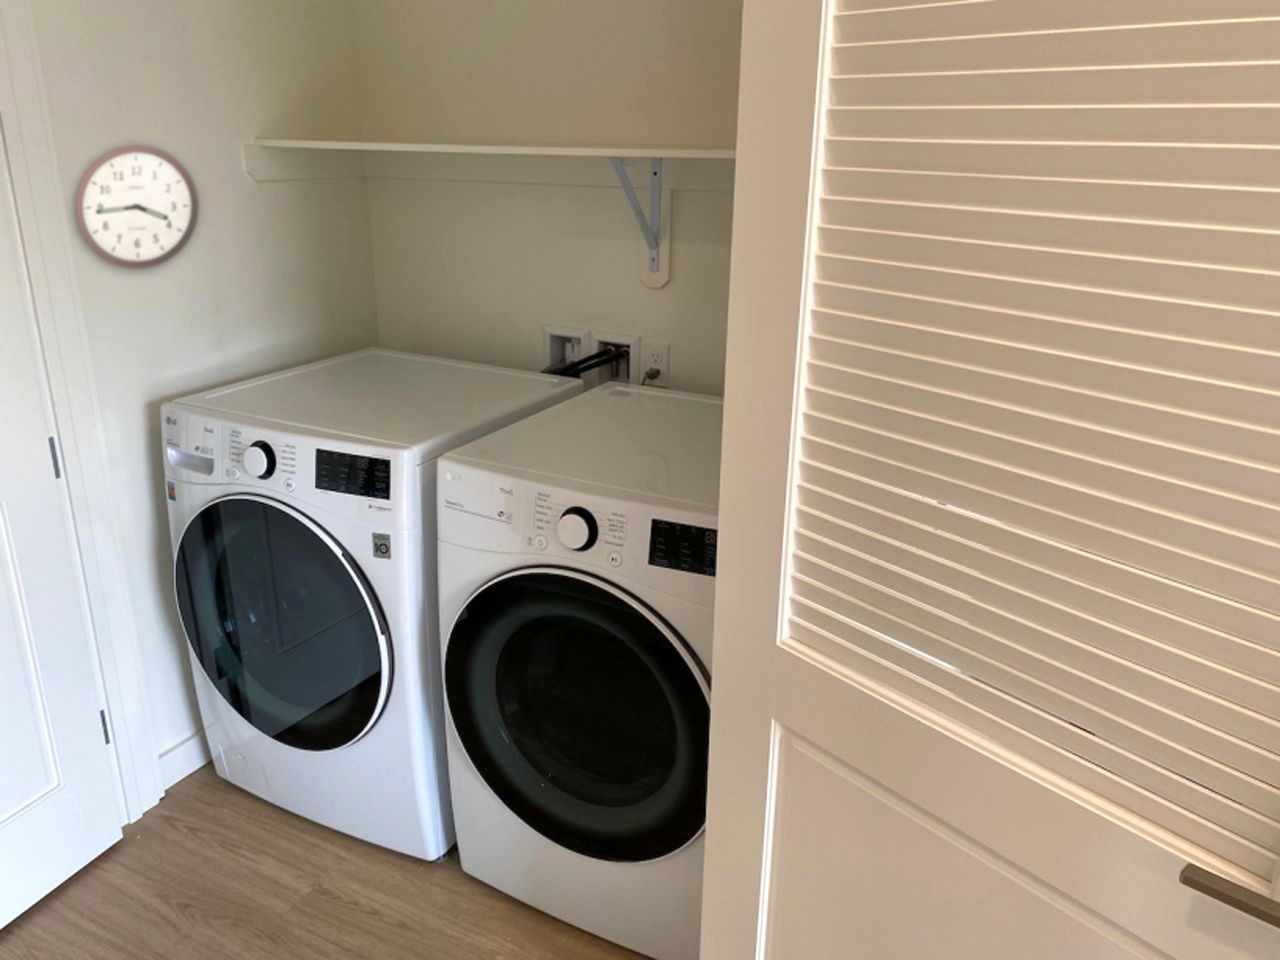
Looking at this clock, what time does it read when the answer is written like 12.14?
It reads 3.44
